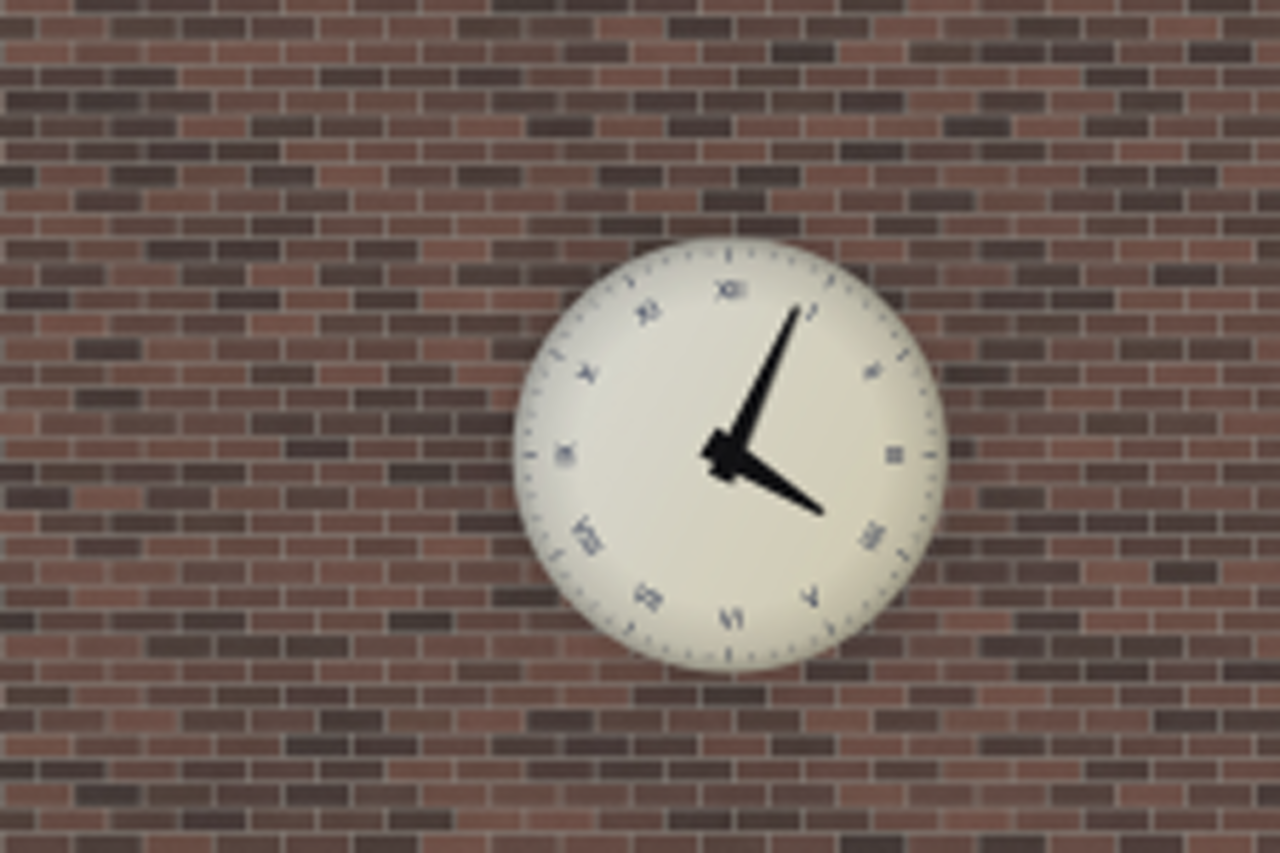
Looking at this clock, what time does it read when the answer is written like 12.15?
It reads 4.04
